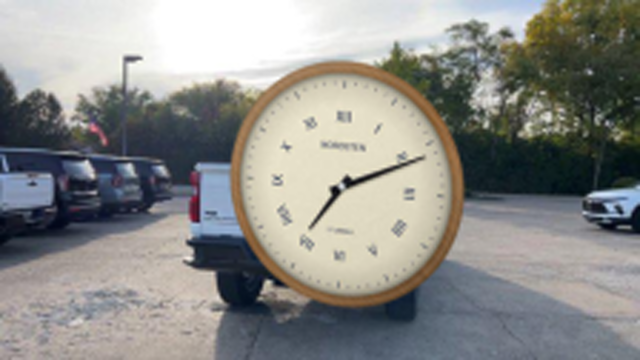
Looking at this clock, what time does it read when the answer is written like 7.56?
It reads 7.11
